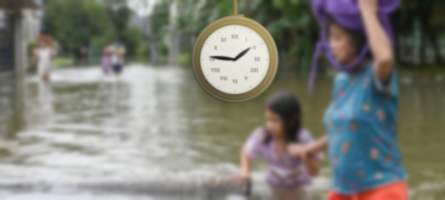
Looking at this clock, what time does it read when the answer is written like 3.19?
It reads 1.46
